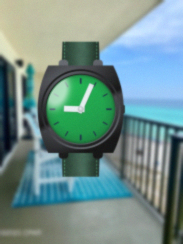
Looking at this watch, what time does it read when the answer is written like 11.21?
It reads 9.04
